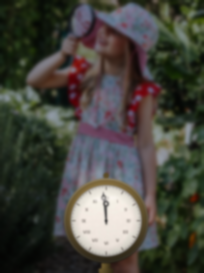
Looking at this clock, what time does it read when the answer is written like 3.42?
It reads 11.59
